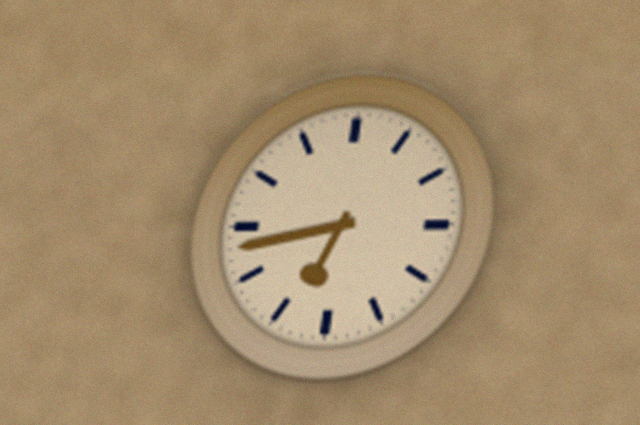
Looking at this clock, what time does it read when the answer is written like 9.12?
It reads 6.43
